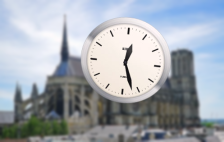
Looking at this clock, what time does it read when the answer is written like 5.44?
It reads 12.27
